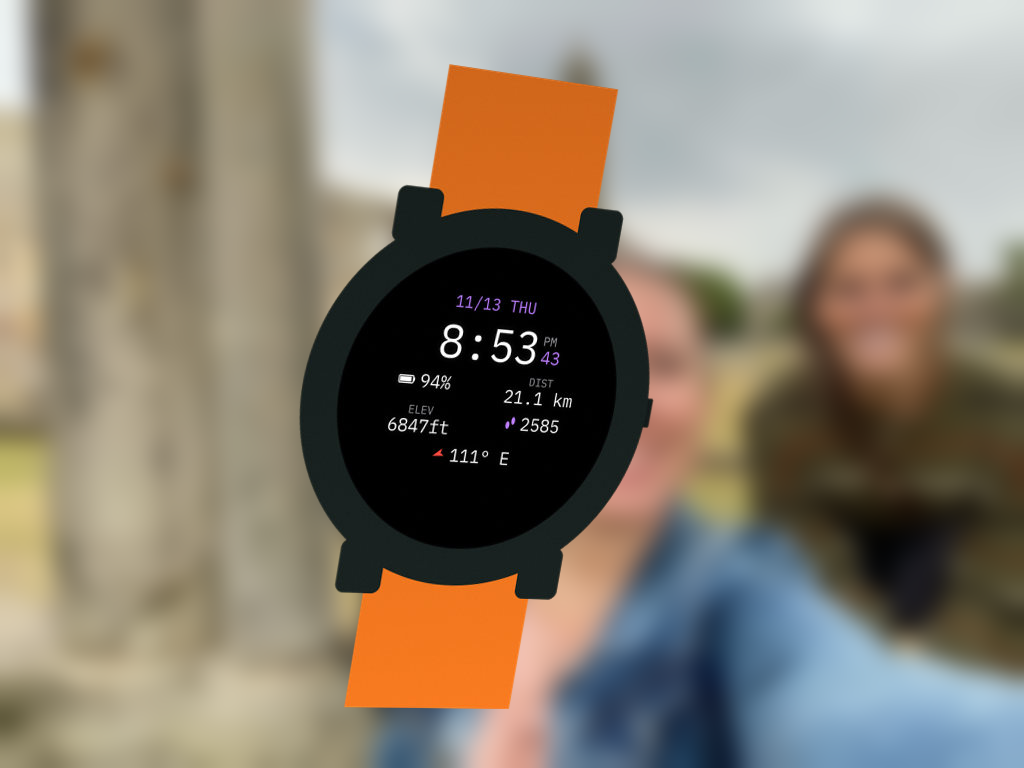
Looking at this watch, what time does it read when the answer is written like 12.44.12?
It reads 8.53.43
